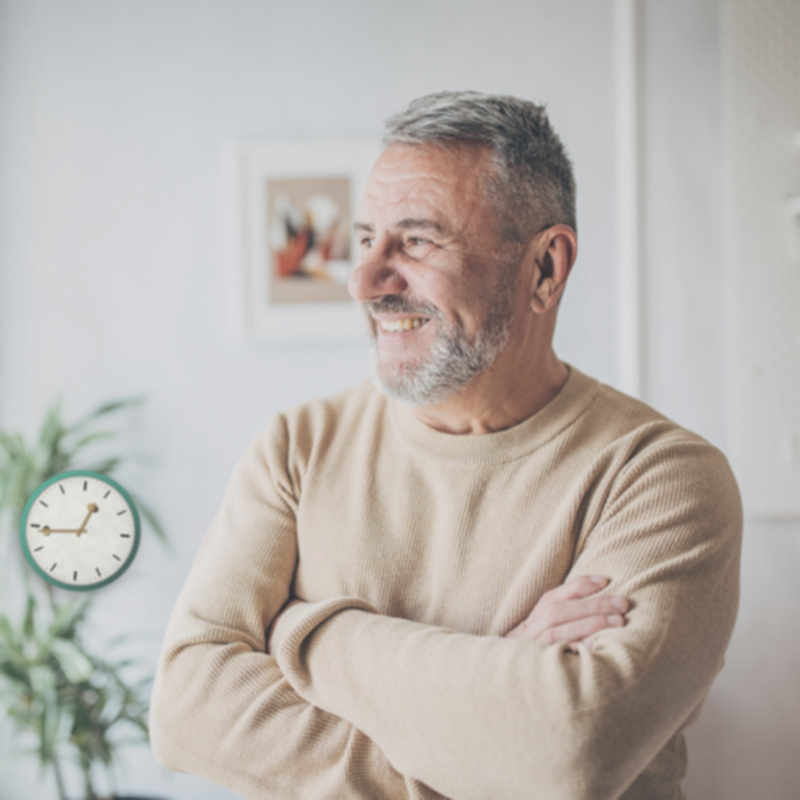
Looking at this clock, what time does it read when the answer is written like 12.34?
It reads 12.44
